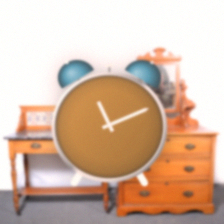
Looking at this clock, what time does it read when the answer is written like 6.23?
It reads 11.11
